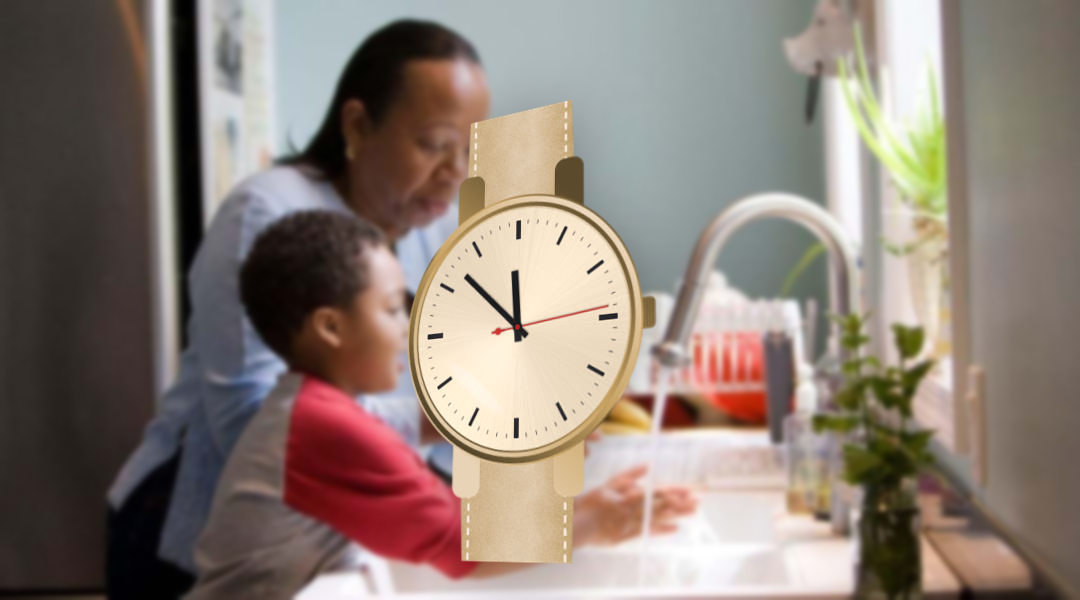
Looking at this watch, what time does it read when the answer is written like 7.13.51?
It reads 11.52.14
